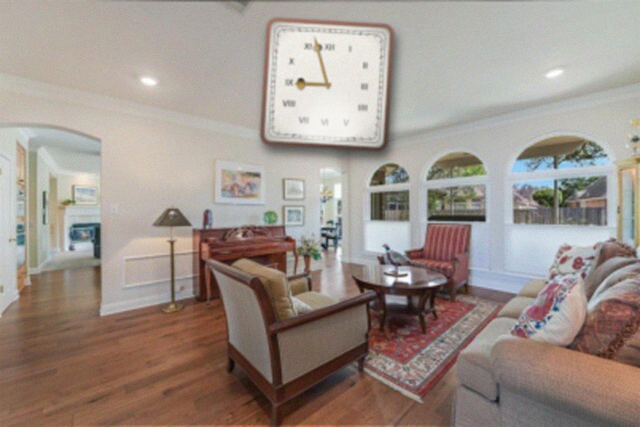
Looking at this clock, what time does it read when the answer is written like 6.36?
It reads 8.57
